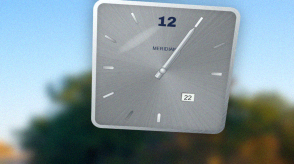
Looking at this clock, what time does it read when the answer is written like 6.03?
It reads 1.05
